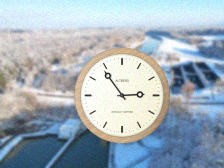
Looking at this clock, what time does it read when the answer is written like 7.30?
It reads 2.54
